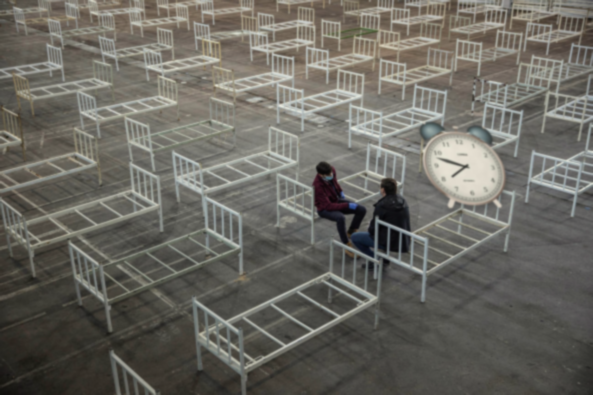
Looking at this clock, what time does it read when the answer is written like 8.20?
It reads 7.48
